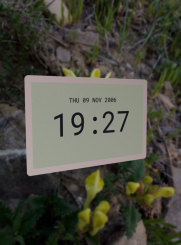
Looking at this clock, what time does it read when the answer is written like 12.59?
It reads 19.27
